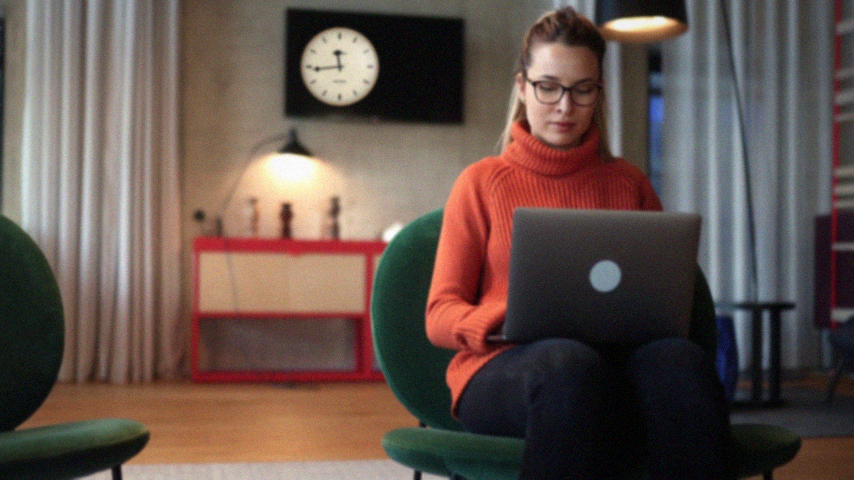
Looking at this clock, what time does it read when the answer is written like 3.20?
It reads 11.44
